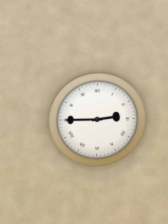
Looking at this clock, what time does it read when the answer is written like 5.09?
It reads 2.45
